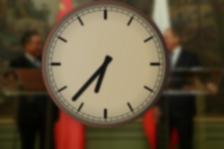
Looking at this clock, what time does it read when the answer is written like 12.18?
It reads 6.37
